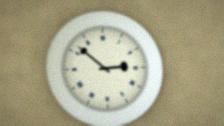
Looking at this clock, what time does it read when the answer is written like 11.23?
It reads 2.52
